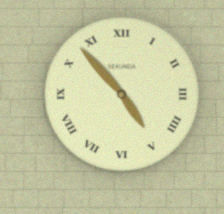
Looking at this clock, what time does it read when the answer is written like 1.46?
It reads 4.53
